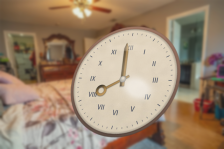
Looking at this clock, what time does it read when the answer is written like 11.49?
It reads 7.59
